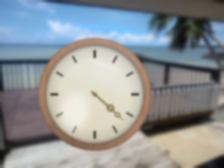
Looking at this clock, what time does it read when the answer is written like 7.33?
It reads 4.22
